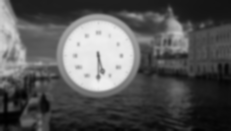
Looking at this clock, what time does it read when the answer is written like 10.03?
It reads 5.30
